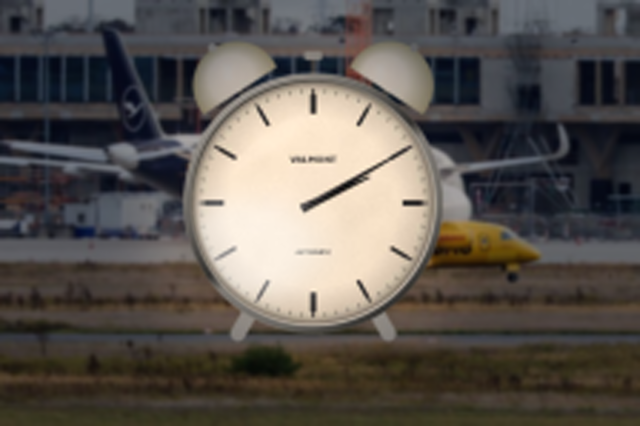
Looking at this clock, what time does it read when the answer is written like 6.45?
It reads 2.10
